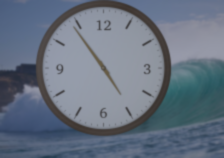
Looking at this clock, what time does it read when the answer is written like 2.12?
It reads 4.54
